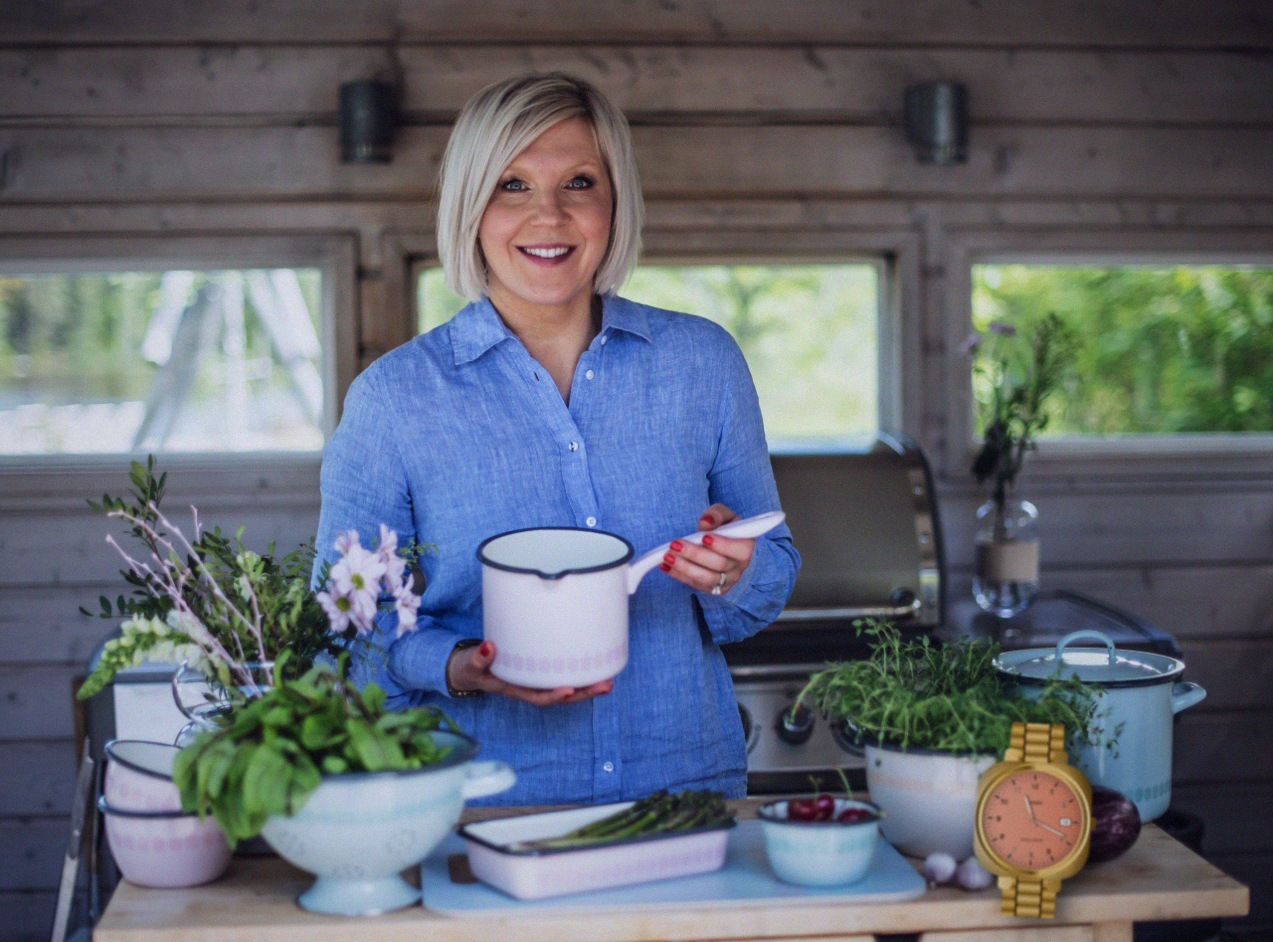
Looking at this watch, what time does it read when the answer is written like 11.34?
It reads 11.19
